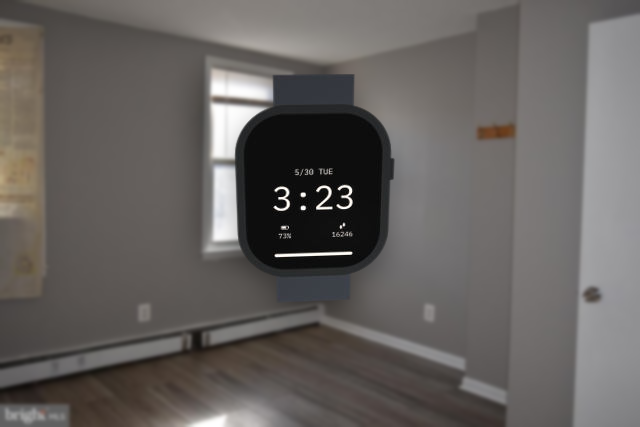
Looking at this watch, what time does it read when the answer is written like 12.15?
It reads 3.23
